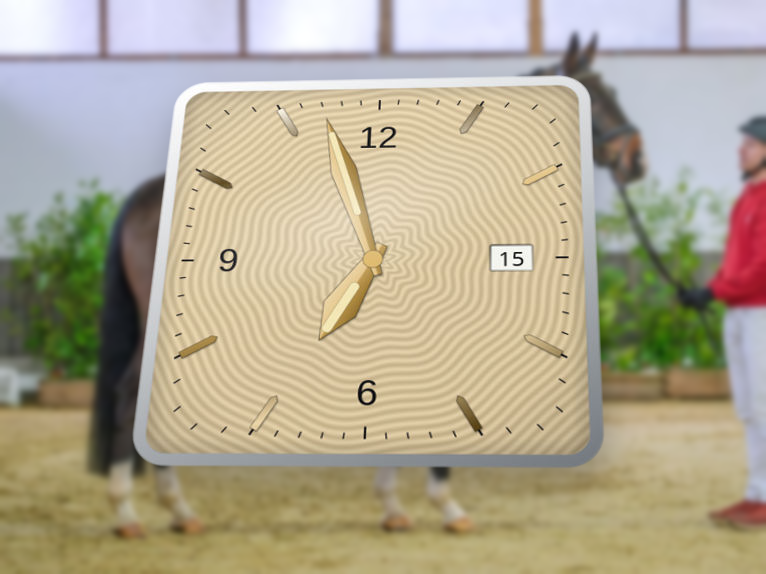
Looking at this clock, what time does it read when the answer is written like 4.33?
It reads 6.57
